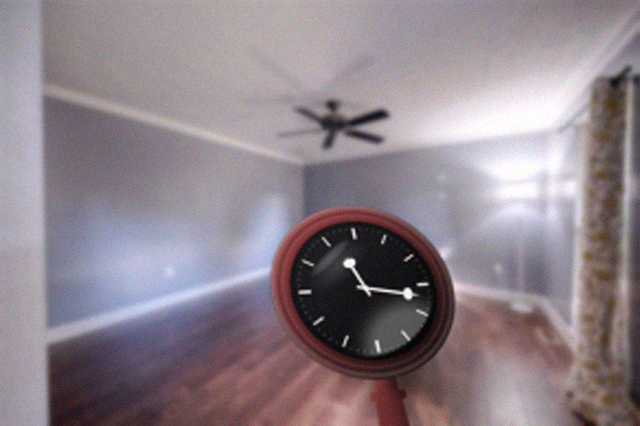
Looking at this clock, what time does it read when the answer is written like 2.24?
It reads 11.17
